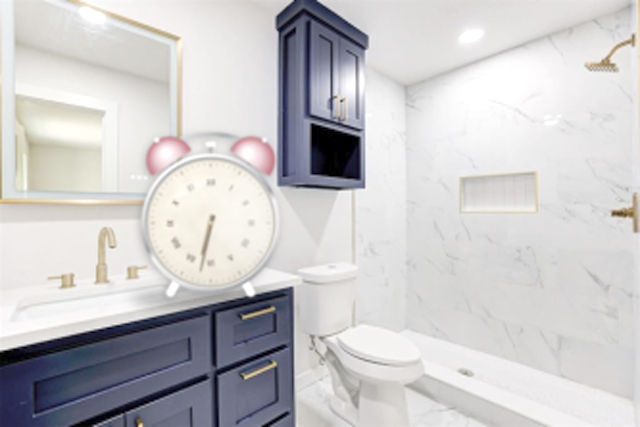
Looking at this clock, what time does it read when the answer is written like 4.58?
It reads 6.32
